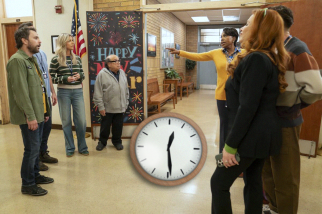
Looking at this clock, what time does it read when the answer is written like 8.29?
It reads 12.29
